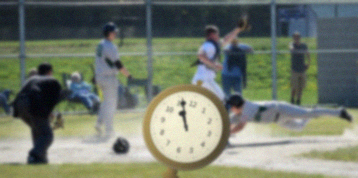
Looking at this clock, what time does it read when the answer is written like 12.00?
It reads 10.56
